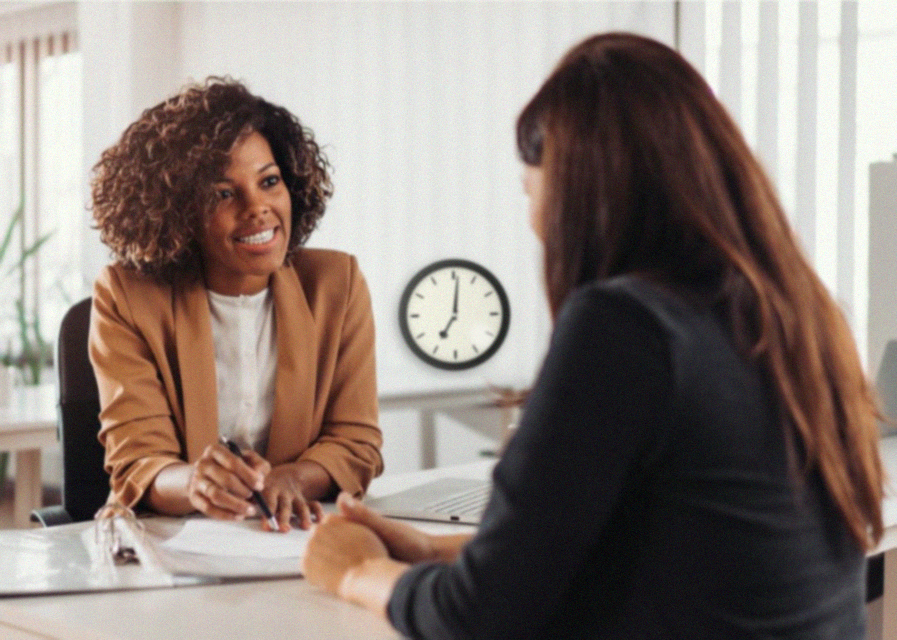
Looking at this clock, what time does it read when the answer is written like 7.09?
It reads 7.01
